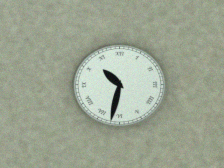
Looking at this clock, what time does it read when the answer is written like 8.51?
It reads 10.32
